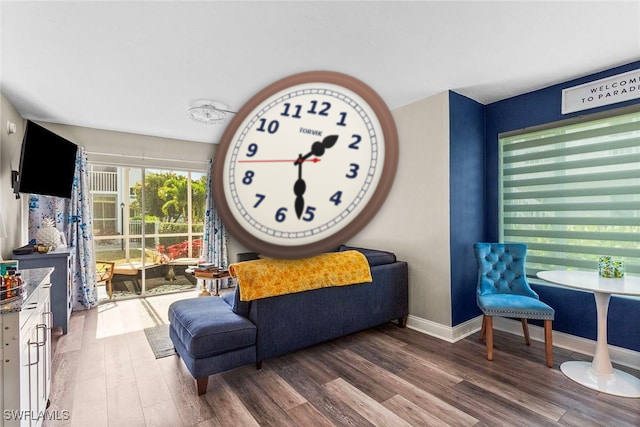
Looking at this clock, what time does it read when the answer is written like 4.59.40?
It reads 1.26.43
